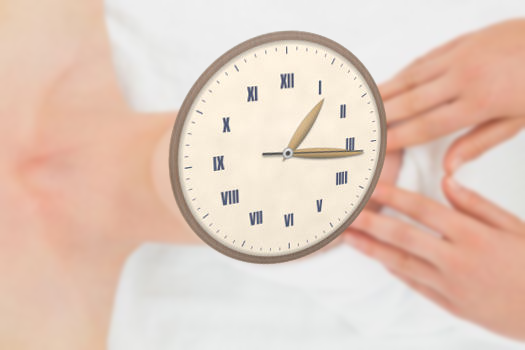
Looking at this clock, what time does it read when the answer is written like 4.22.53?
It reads 1.16.16
